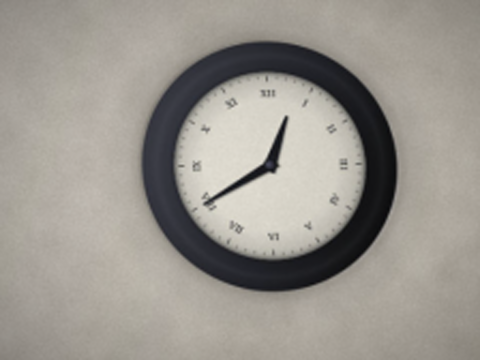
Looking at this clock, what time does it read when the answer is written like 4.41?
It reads 12.40
